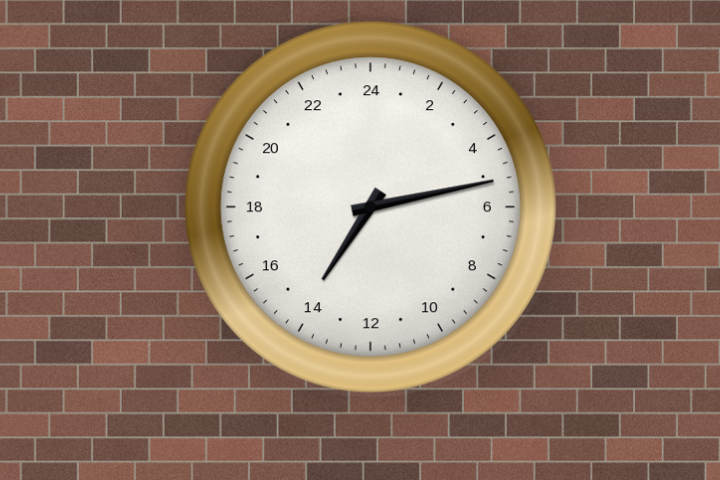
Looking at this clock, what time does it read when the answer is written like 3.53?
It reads 14.13
